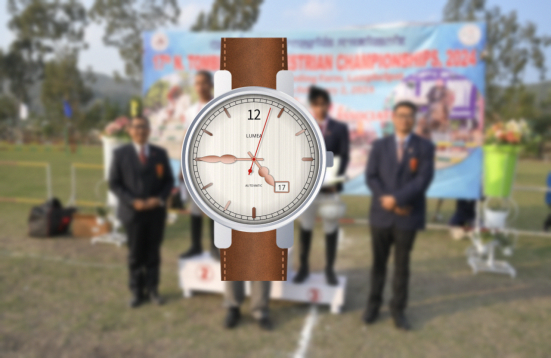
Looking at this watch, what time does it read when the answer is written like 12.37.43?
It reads 4.45.03
